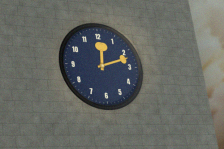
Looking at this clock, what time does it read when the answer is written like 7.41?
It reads 12.12
